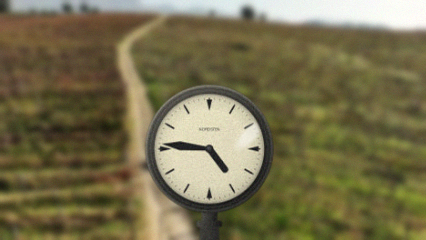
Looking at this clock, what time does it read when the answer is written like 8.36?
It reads 4.46
